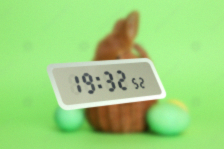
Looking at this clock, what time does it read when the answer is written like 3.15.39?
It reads 19.32.52
